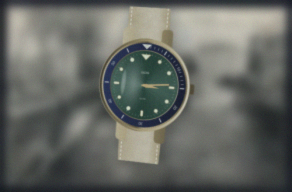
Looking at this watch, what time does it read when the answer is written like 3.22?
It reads 3.14
